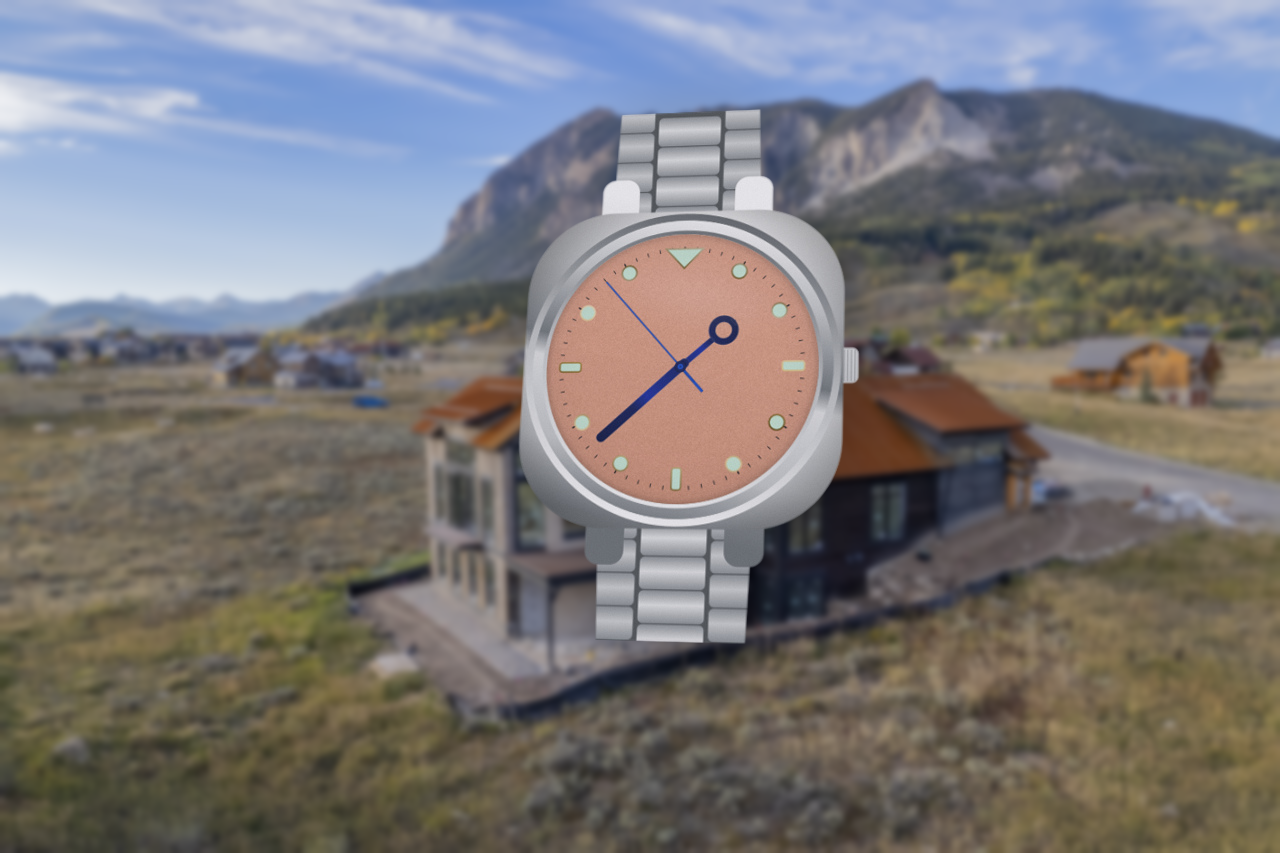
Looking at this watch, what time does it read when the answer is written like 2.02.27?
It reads 1.37.53
